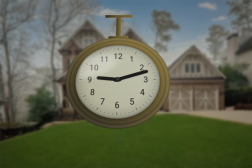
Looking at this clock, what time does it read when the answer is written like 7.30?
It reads 9.12
